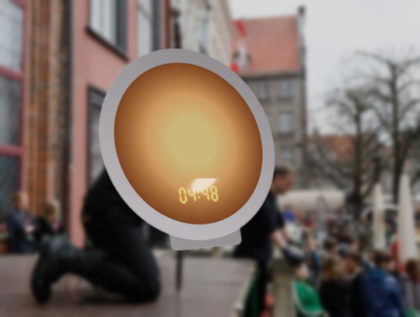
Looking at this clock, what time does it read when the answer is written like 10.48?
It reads 4.48
